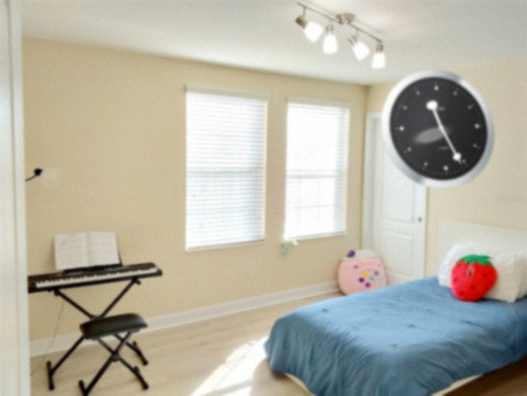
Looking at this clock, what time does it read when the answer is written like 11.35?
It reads 11.26
